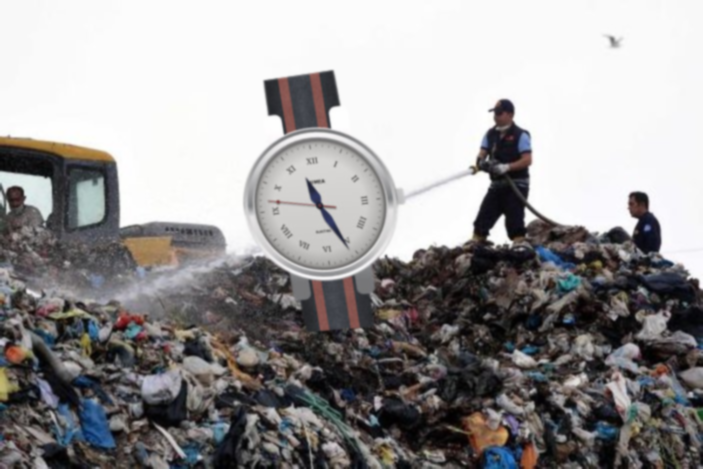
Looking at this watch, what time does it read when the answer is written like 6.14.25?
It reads 11.25.47
